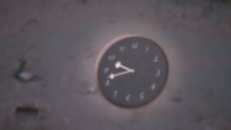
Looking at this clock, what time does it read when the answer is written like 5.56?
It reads 9.42
